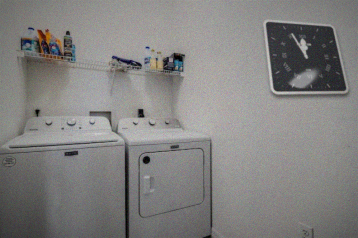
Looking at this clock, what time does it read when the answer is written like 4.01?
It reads 11.56
